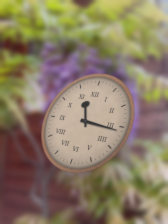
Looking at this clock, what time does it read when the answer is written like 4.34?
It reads 11.16
